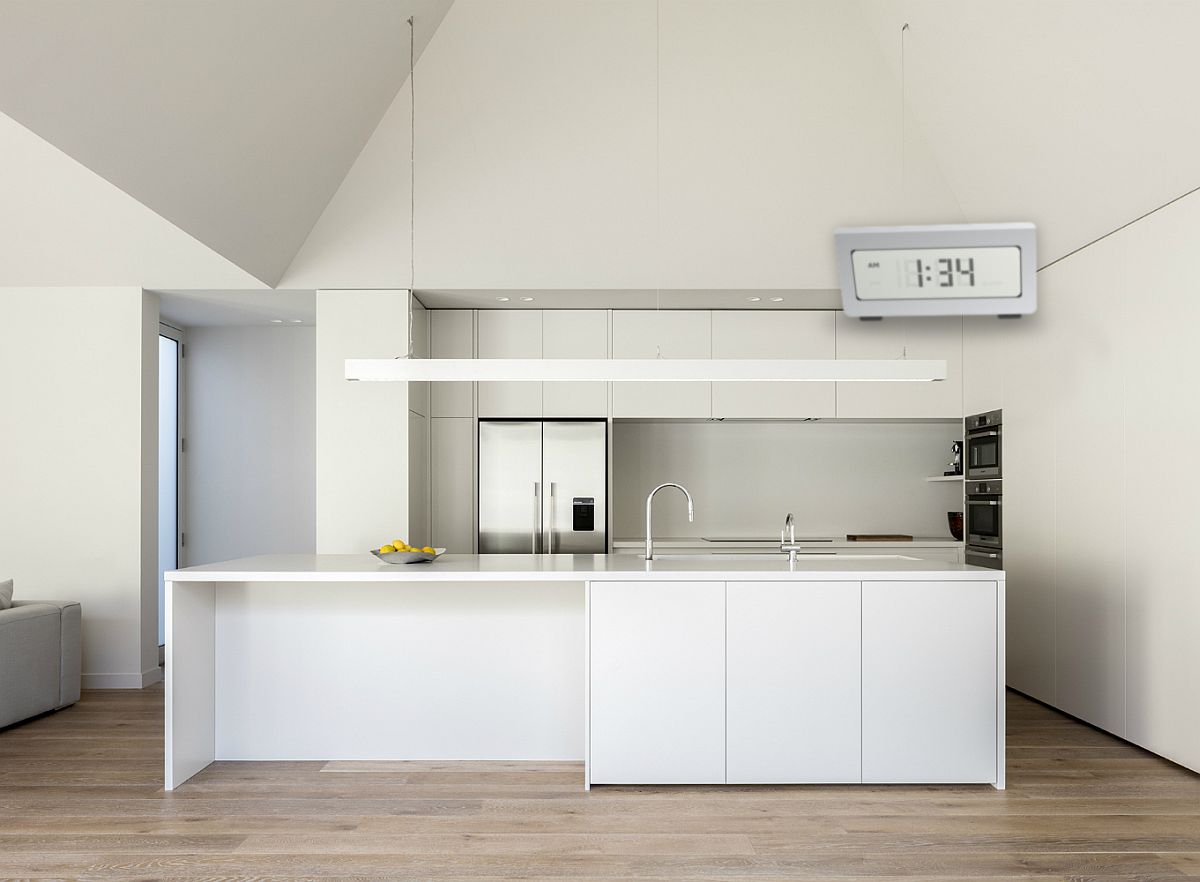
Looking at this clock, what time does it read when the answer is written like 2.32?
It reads 1.34
